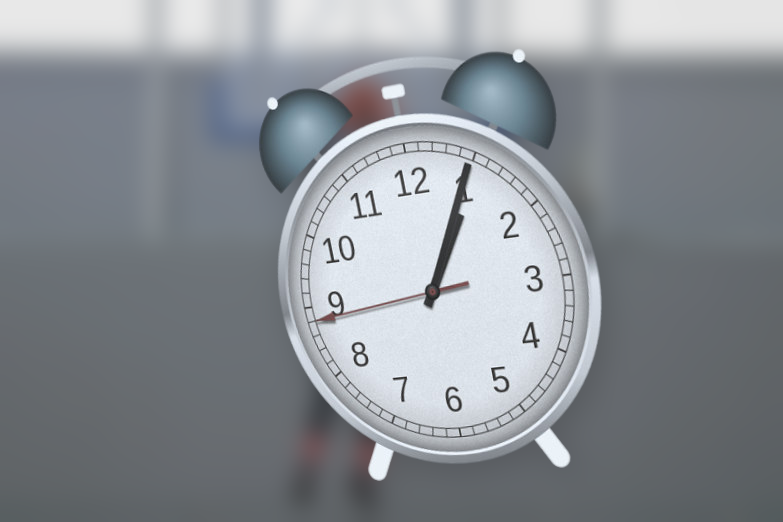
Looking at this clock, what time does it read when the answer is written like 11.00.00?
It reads 1.04.44
